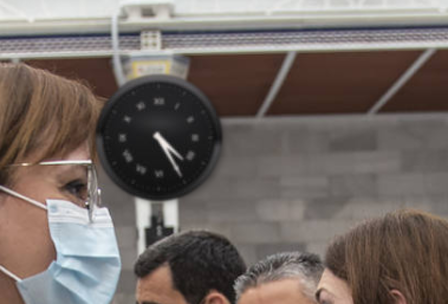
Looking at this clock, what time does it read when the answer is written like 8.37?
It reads 4.25
